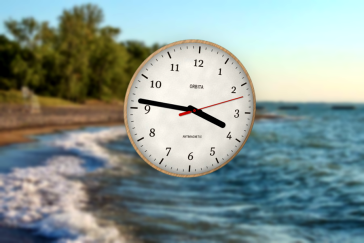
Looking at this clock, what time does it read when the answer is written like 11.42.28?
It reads 3.46.12
